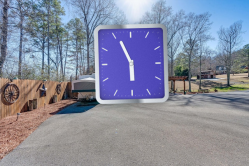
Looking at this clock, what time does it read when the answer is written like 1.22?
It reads 5.56
